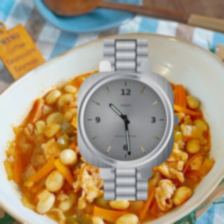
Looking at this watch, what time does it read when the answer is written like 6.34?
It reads 10.29
